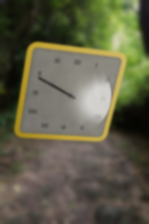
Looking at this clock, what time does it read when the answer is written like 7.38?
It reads 9.49
